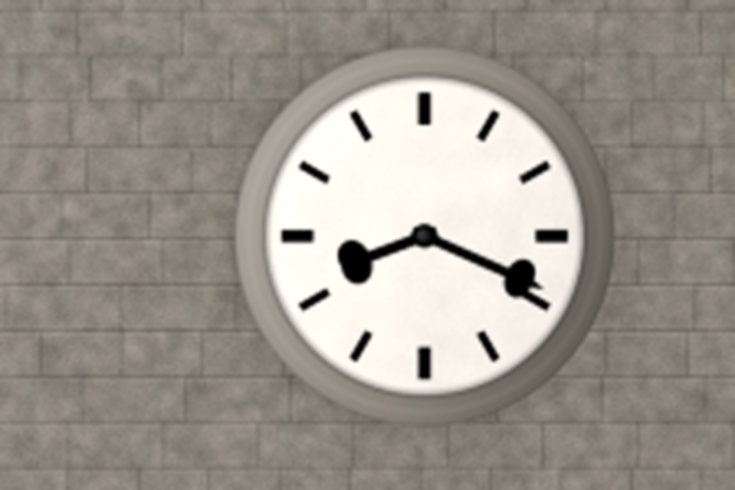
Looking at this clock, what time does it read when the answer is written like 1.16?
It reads 8.19
